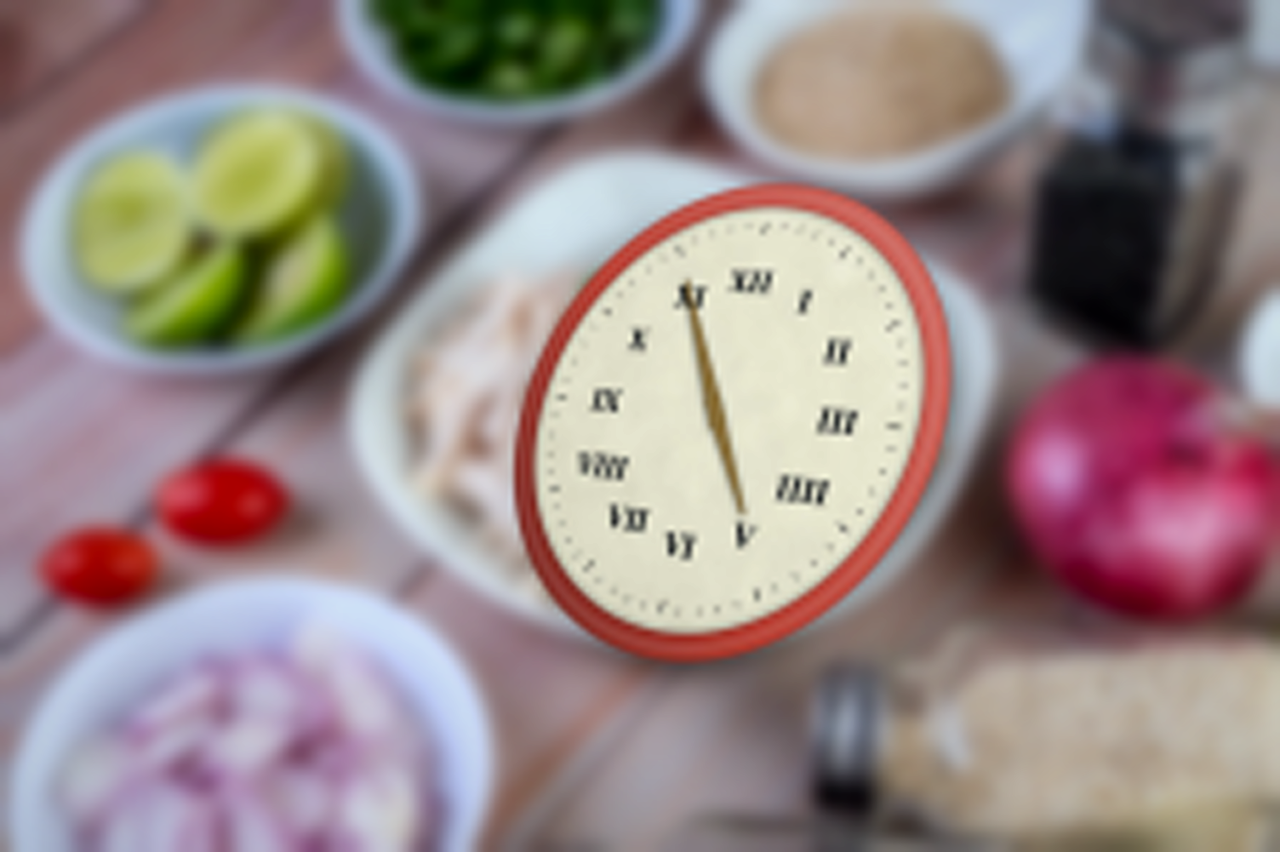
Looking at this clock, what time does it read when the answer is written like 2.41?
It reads 4.55
